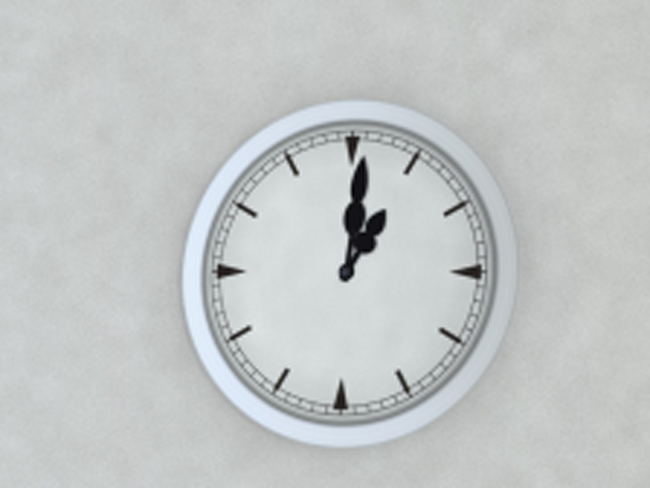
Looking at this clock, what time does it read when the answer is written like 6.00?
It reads 1.01
